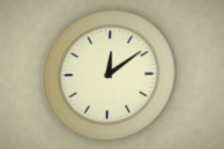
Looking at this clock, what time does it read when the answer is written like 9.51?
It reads 12.09
